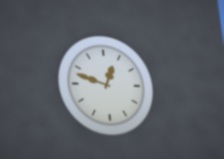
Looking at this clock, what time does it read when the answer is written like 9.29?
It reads 12.48
